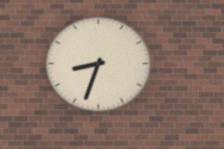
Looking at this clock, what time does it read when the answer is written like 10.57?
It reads 8.33
